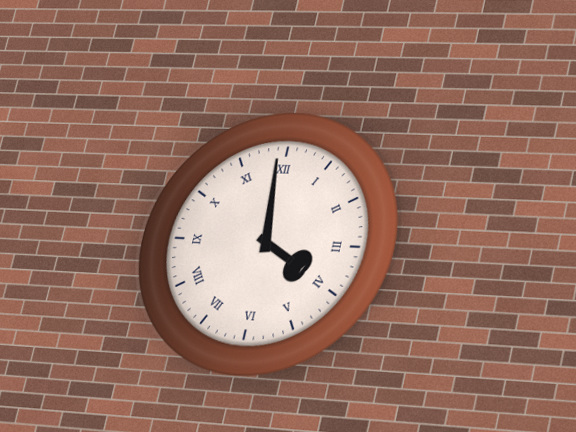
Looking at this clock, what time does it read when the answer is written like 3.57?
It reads 3.59
